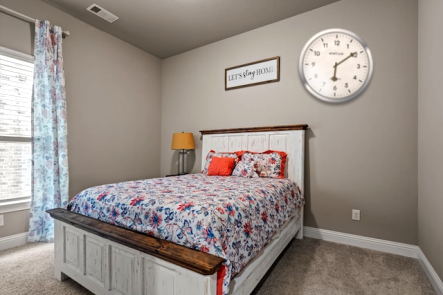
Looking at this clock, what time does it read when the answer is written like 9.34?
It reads 6.09
